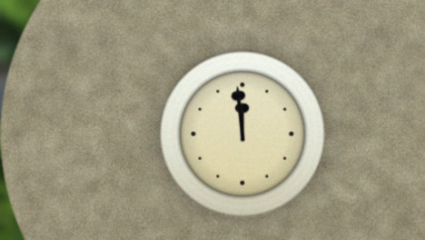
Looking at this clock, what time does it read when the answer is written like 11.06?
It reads 11.59
